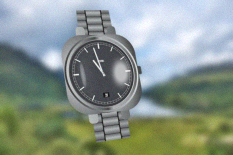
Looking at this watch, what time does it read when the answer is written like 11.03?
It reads 10.58
